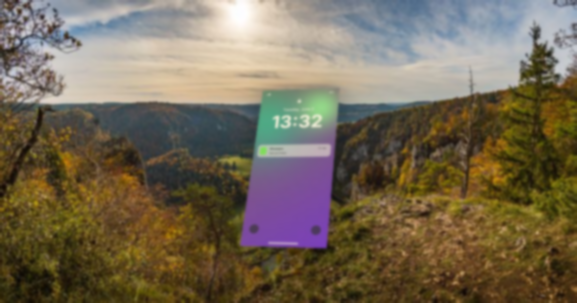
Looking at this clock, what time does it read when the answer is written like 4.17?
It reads 13.32
